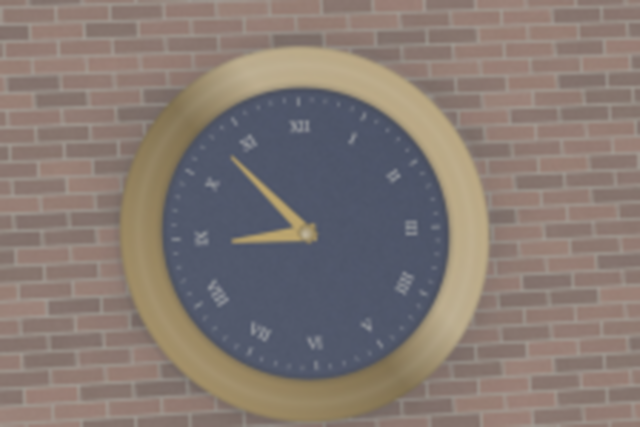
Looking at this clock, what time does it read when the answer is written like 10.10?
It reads 8.53
